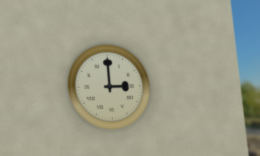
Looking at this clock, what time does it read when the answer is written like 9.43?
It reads 3.00
